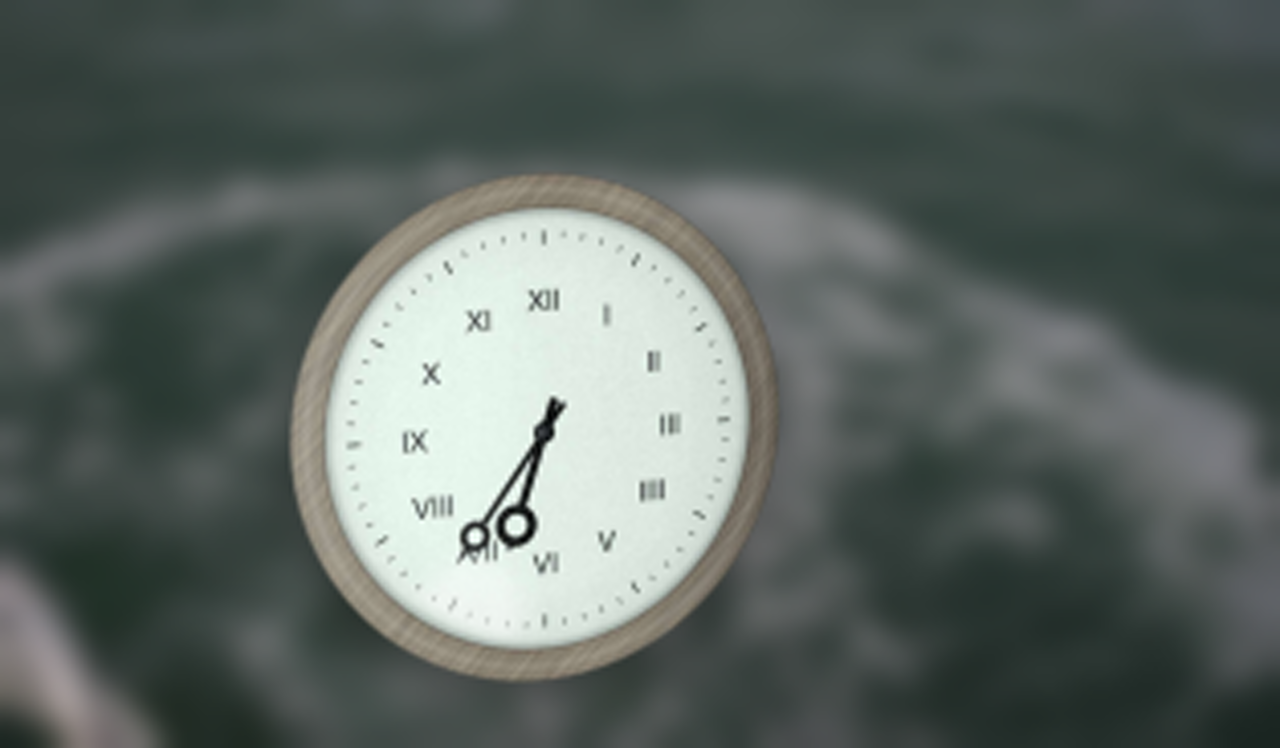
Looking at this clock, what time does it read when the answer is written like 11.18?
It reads 6.36
